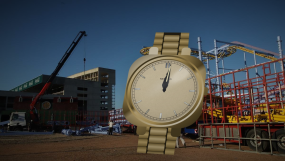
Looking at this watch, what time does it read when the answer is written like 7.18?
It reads 12.01
